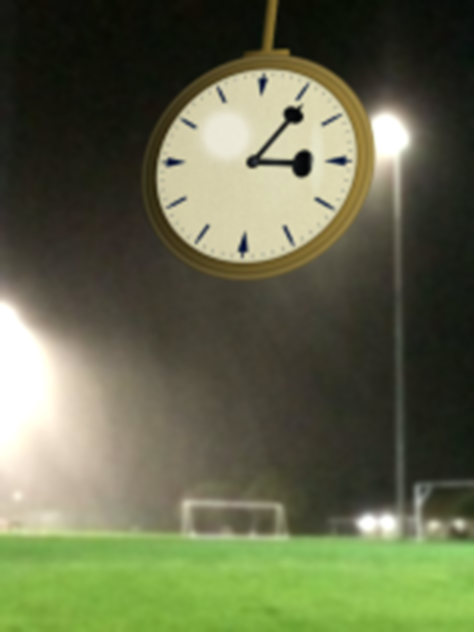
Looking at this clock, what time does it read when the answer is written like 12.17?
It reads 3.06
